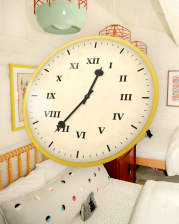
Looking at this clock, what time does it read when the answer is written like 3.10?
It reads 12.36
